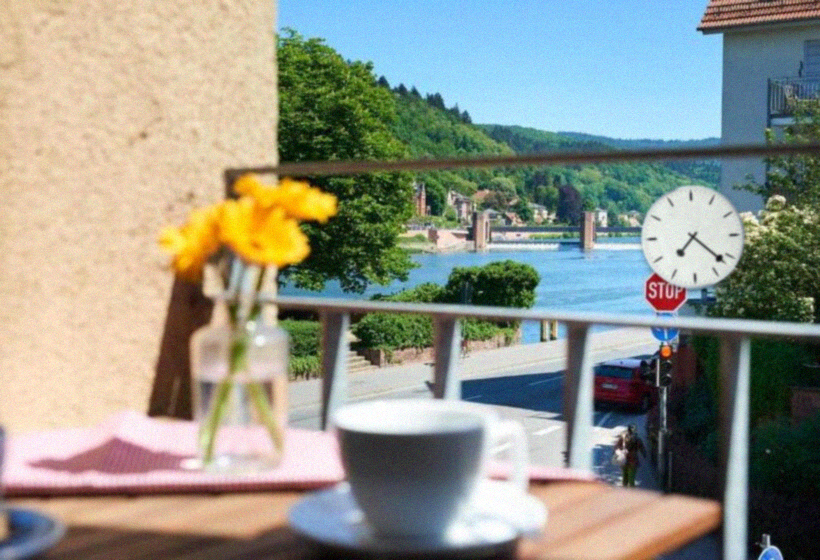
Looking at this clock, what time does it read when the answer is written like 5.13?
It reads 7.22
